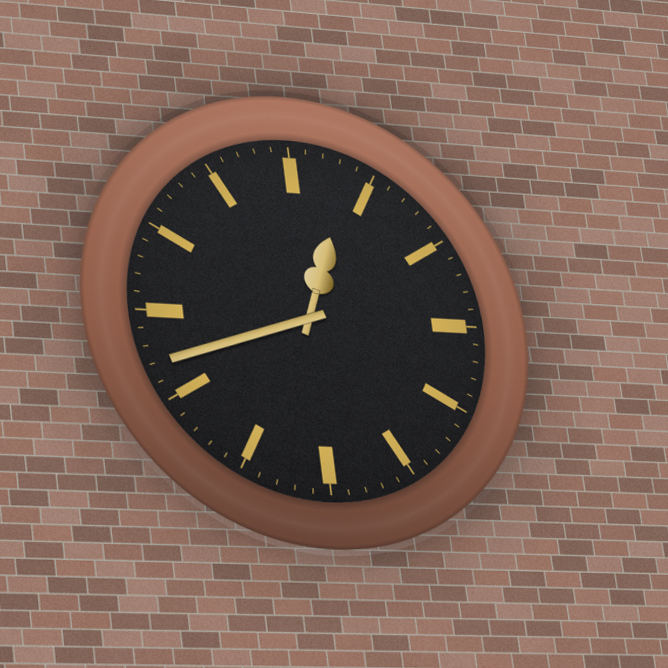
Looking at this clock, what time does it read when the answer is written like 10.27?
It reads 12.42
